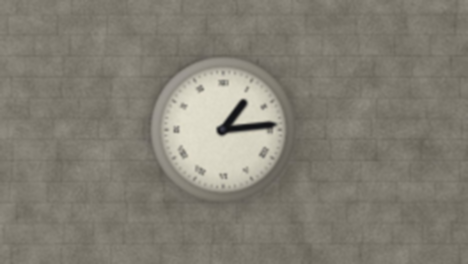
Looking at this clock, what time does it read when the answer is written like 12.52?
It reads 1.14
